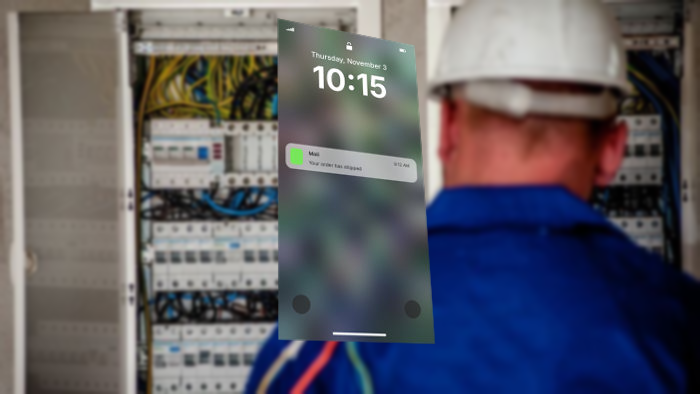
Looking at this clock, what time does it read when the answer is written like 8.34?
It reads 10.15
